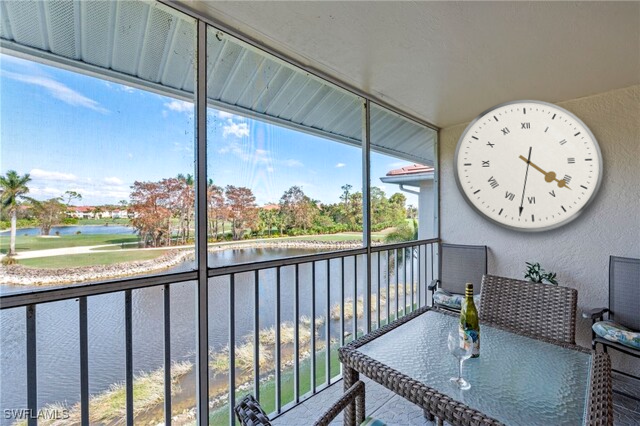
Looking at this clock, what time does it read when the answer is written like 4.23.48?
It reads 4.21.32
